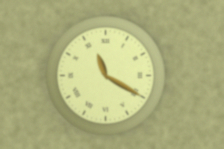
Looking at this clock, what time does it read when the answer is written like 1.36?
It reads 11.20
